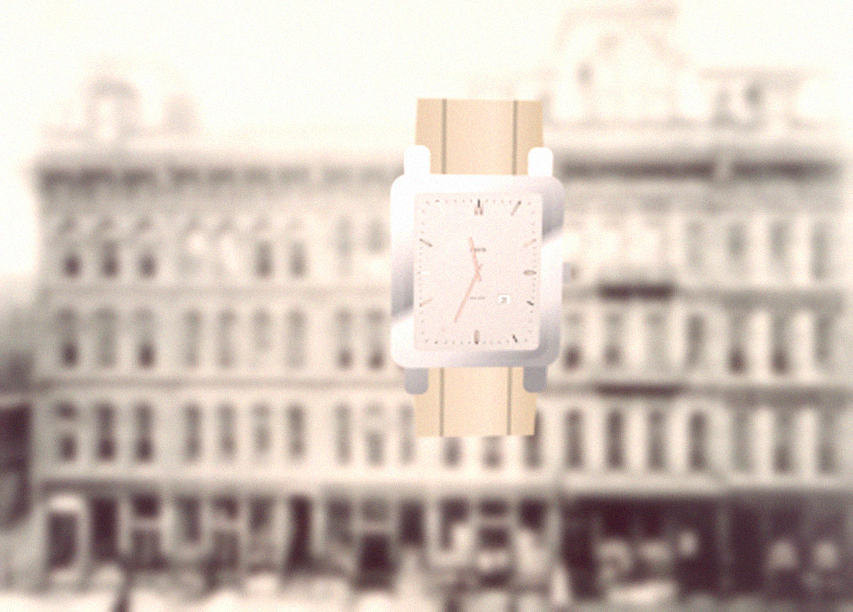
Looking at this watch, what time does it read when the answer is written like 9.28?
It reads 11.34
